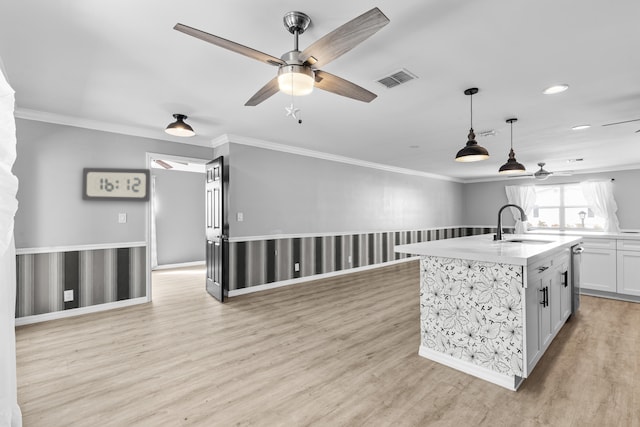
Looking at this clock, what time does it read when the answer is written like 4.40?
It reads 16.12
